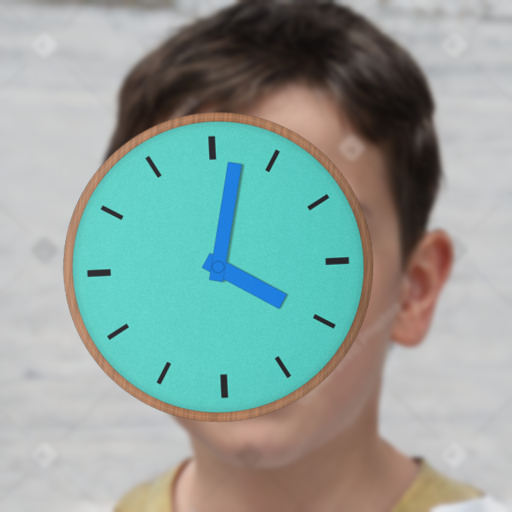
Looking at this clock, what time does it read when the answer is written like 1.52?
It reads 4.02
